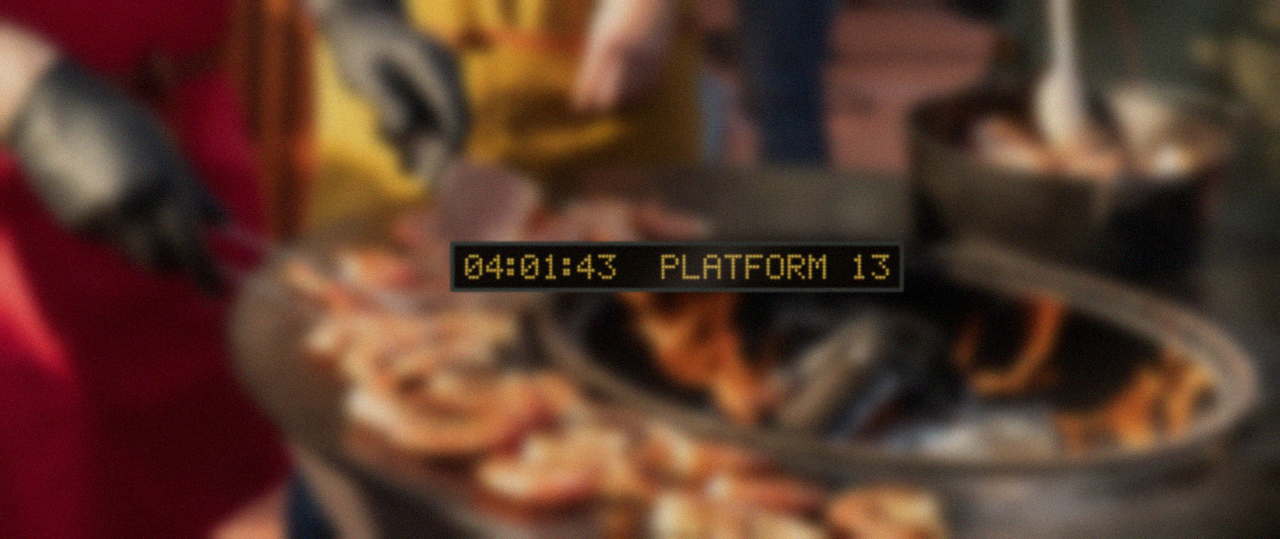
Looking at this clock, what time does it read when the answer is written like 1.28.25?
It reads 4.01.43
